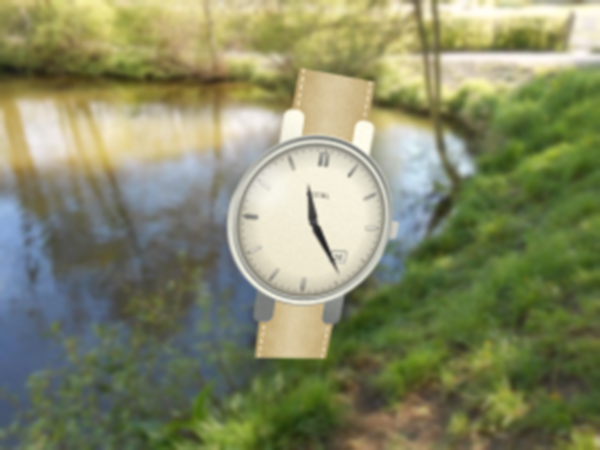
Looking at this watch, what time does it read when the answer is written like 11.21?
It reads 11.24
